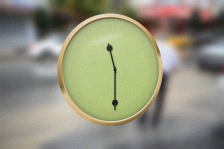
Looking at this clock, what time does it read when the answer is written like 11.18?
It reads 11.30
